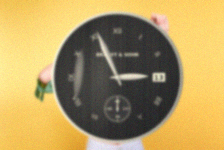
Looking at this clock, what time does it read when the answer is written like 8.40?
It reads 2.56
